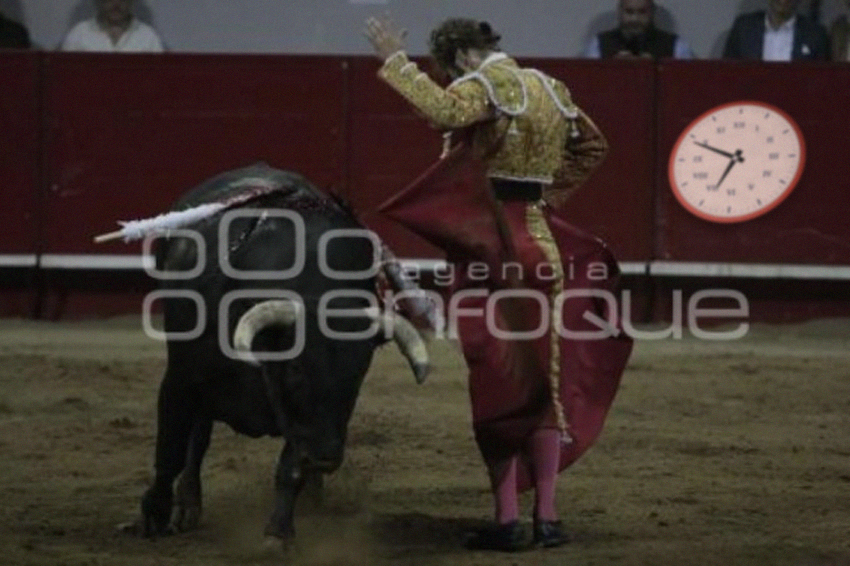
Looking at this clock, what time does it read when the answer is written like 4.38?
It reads 6.49
